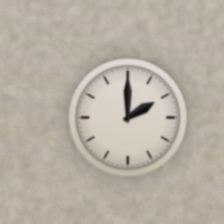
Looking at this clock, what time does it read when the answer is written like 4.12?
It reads 2.00
